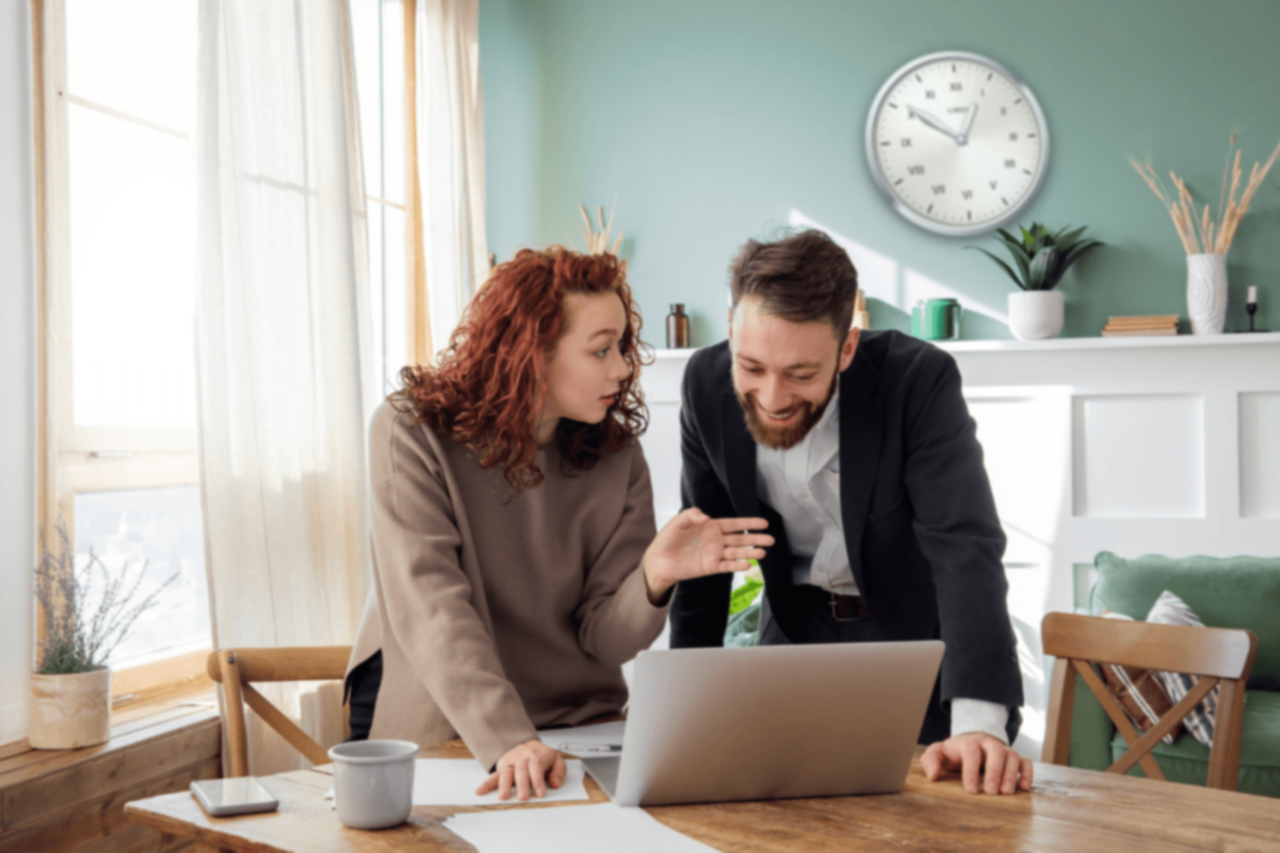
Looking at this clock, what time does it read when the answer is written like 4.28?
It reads 12.51
